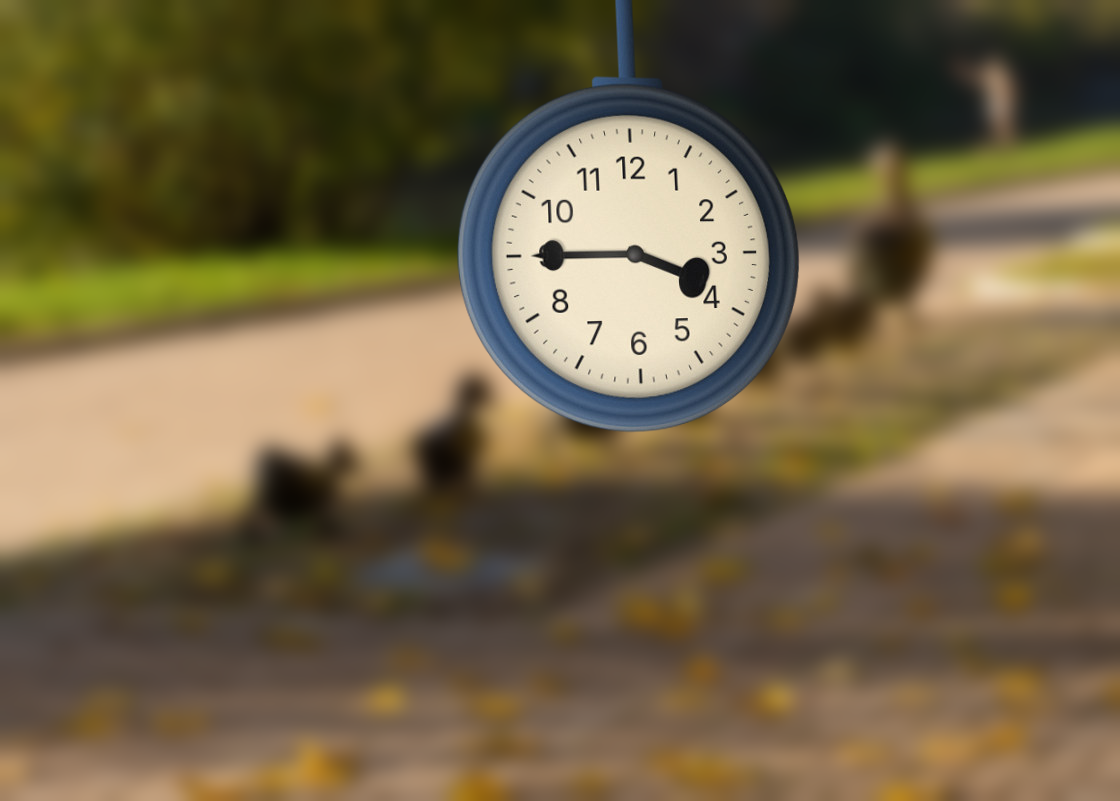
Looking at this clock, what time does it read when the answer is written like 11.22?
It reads 3.45
